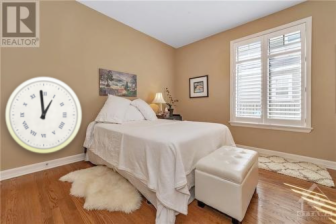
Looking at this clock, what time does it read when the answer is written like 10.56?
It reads 12.59
